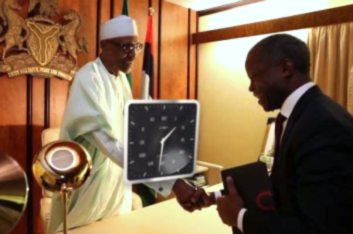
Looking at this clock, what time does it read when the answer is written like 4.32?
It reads 1.31
